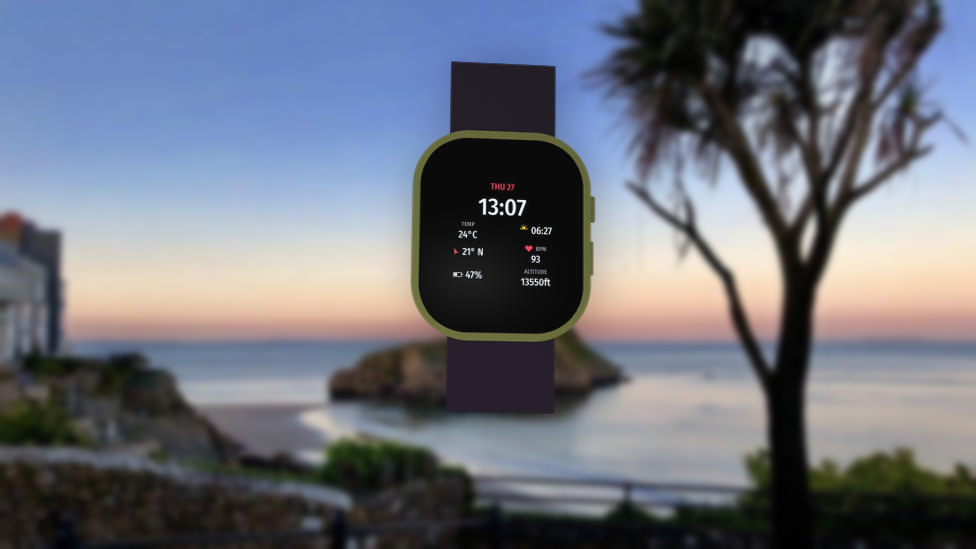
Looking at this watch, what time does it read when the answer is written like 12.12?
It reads 13.07
